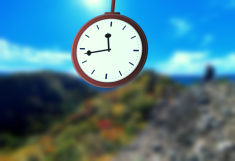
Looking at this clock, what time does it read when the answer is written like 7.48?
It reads 11.43
